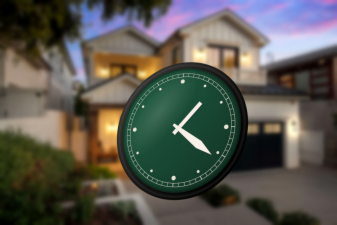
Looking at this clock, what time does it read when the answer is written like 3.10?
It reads 1.21
